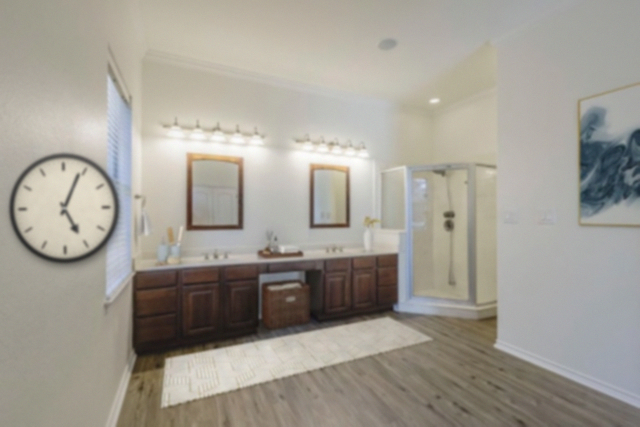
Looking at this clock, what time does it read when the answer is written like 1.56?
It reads 5.04
